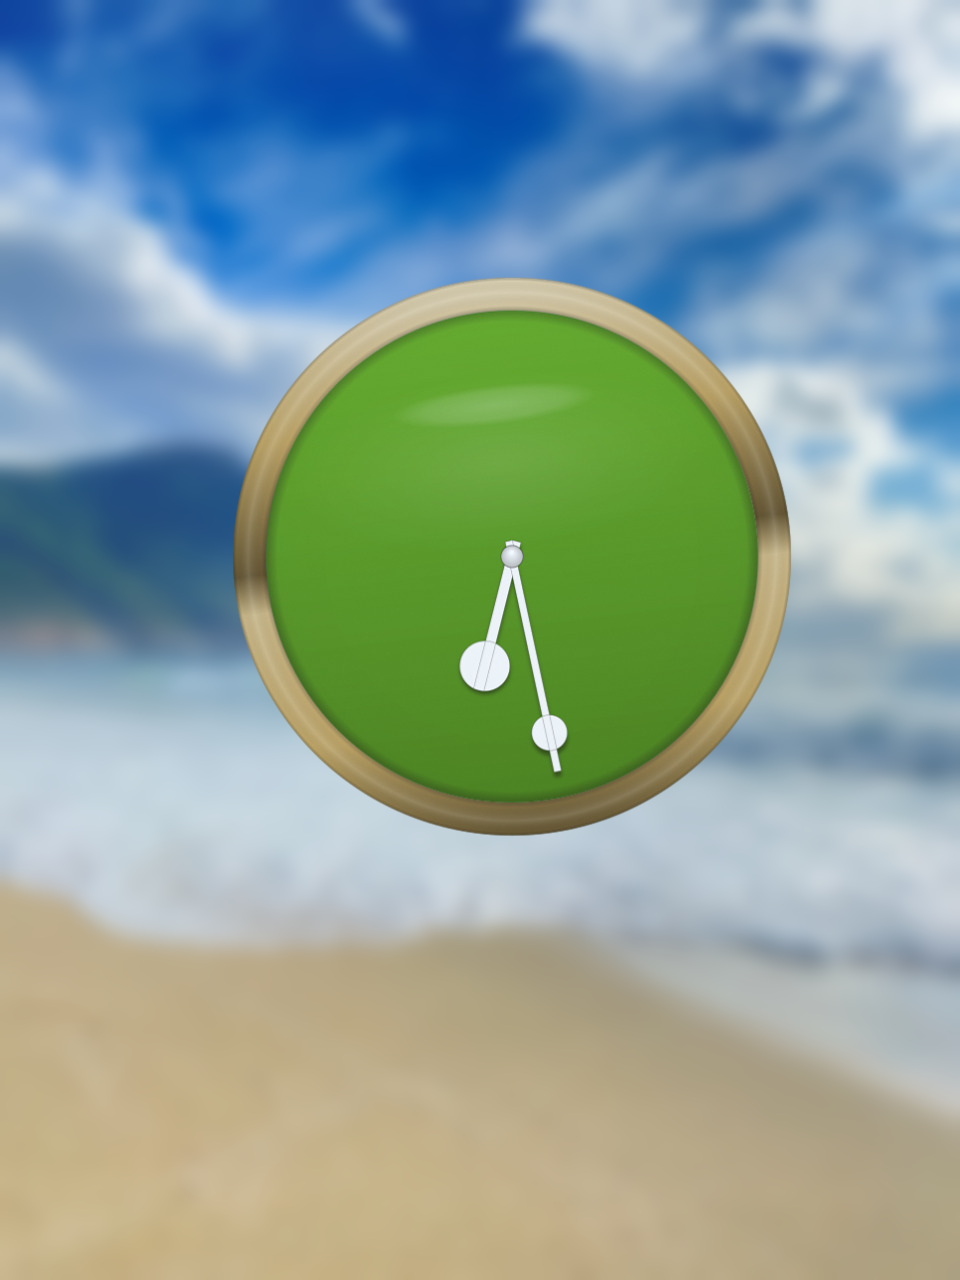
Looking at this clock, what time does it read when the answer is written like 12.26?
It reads 6.28
